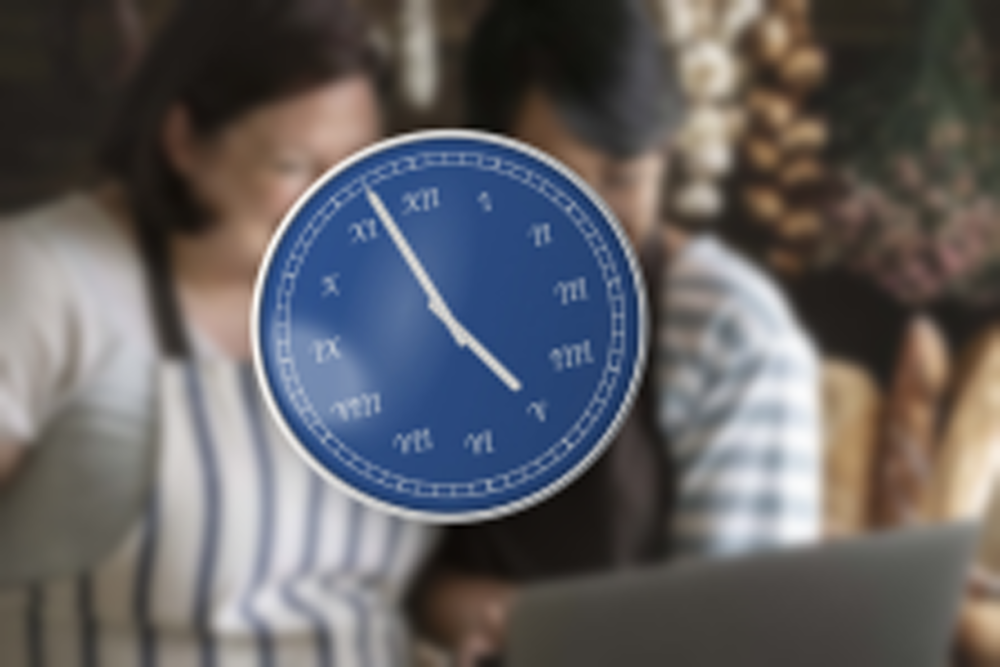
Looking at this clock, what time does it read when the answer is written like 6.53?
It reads 4.57
